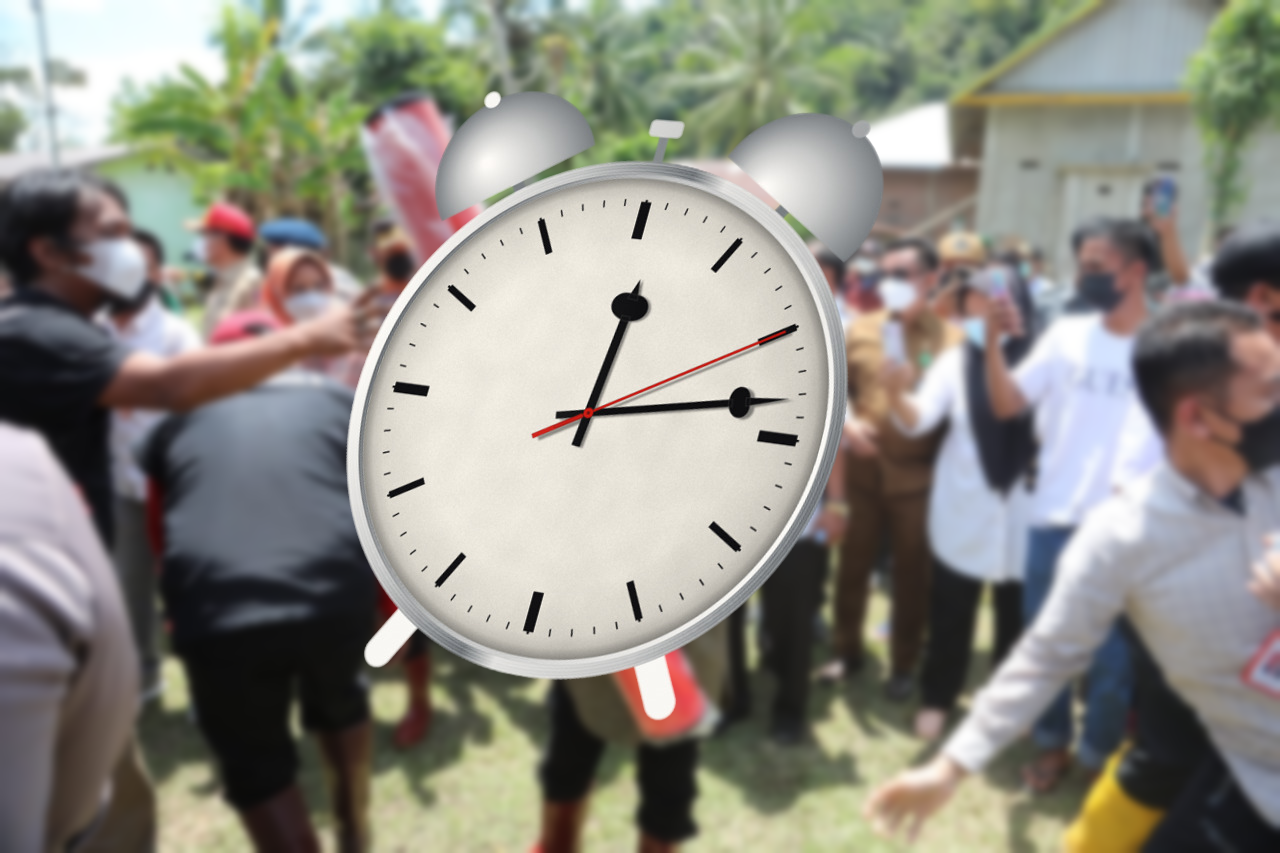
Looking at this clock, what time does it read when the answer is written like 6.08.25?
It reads 12.13.10
